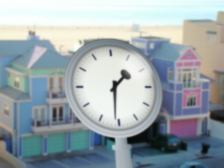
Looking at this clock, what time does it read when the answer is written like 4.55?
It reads 1.31
